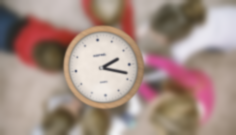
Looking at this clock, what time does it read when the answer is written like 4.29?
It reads 2.18
